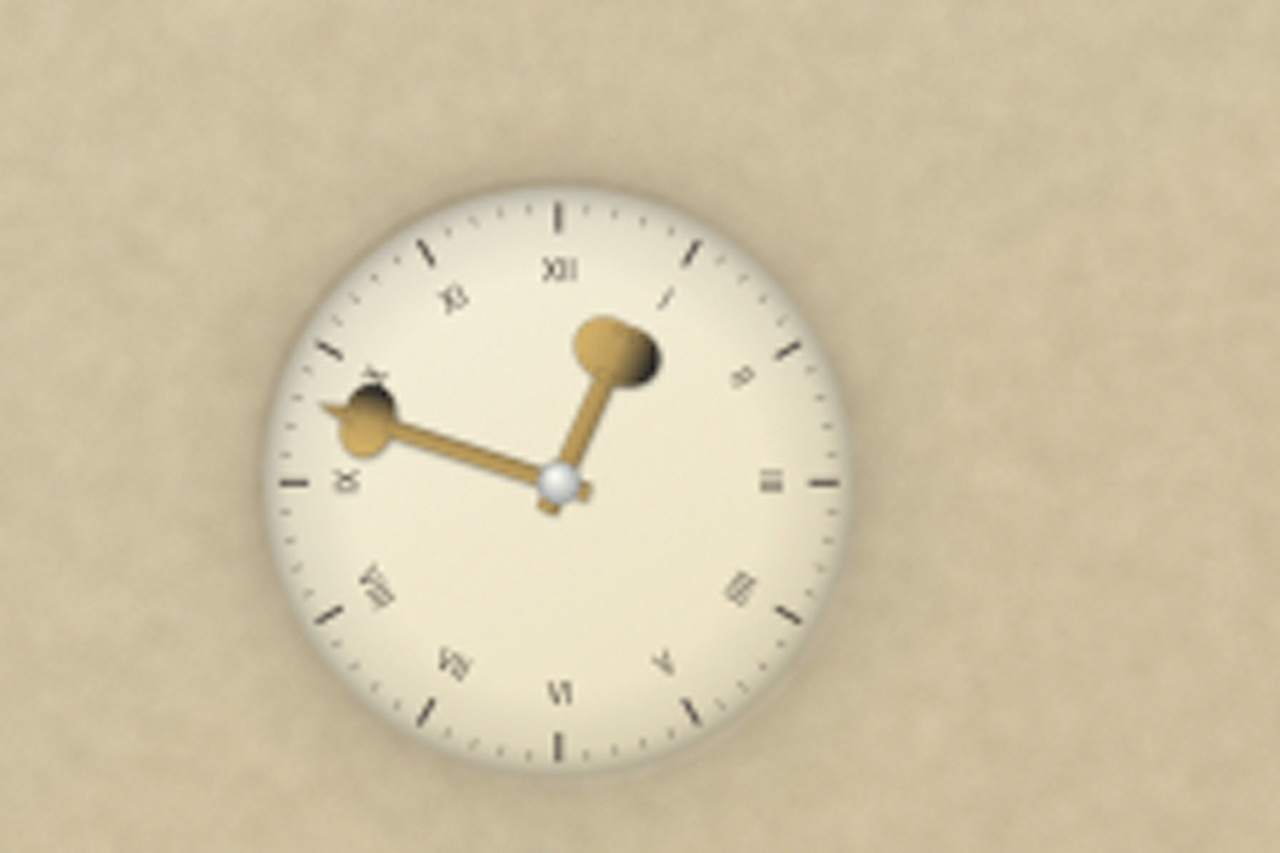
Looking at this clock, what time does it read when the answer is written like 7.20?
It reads 12.48
